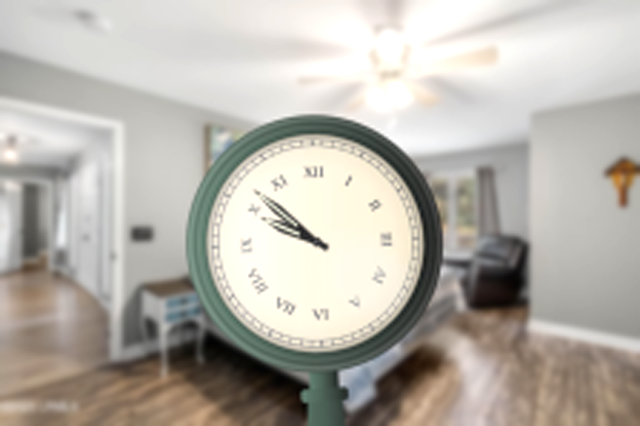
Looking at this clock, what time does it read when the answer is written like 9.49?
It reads 9.52
